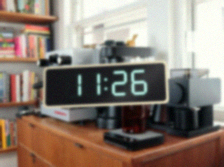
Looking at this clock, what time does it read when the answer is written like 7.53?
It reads 11.26
